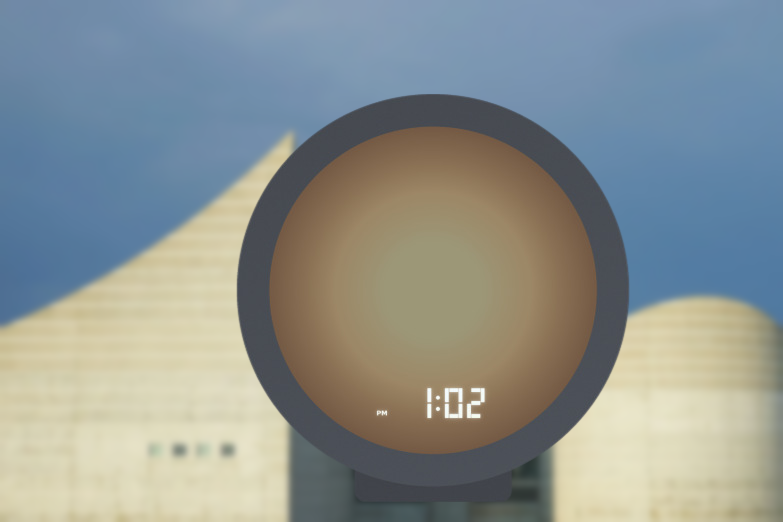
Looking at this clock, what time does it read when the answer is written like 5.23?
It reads 1.02
